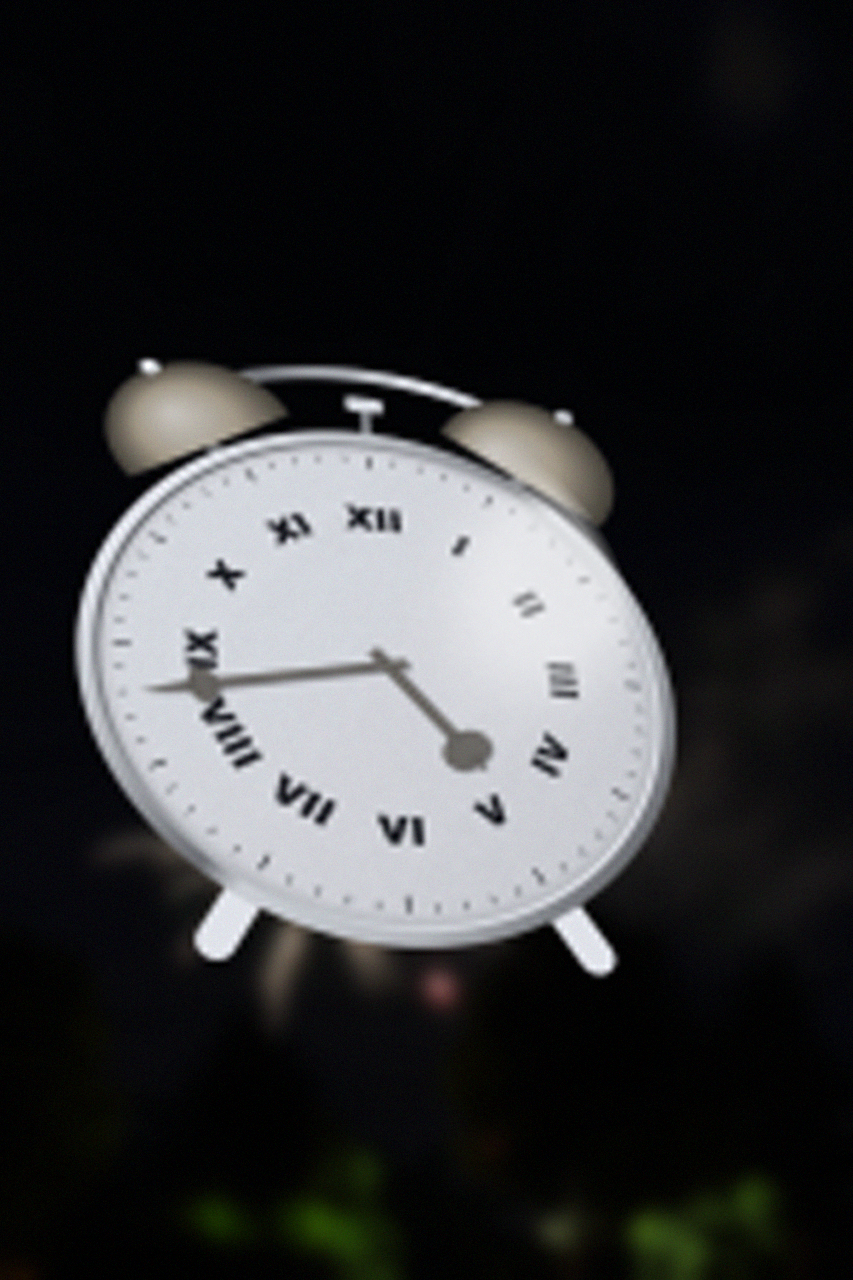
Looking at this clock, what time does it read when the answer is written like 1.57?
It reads 4.43
